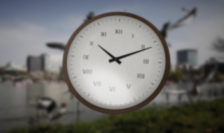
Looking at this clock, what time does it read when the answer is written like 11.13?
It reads 10.11
